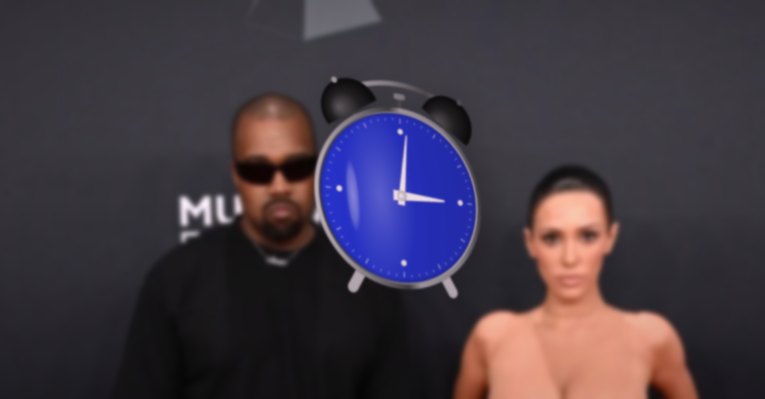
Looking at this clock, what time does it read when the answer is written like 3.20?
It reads 3.01
